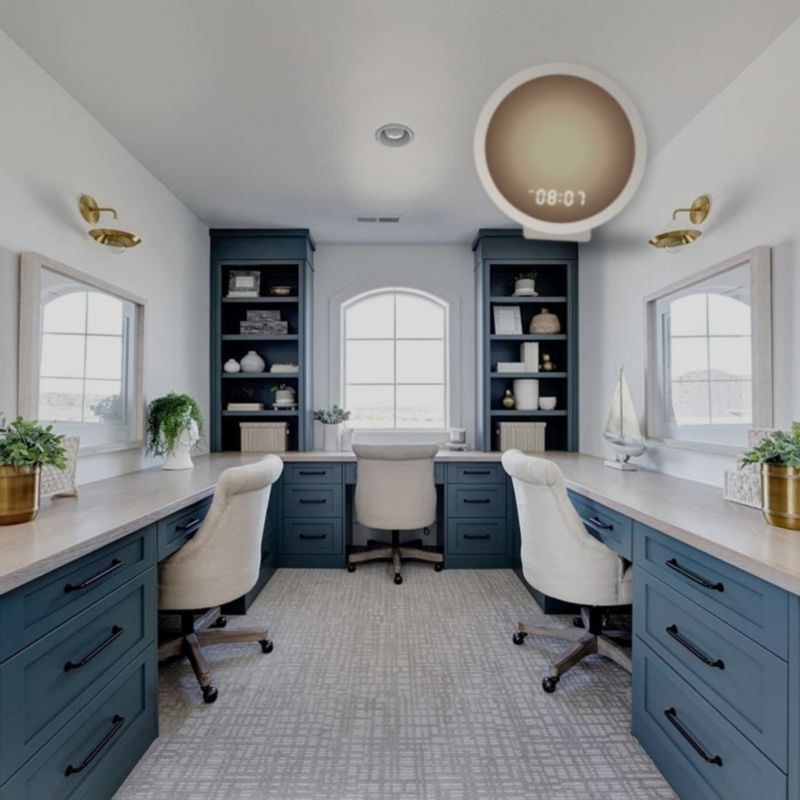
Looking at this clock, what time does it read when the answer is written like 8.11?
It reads 8.07
